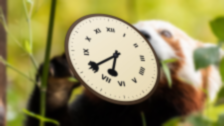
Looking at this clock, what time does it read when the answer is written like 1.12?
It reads 6.40
